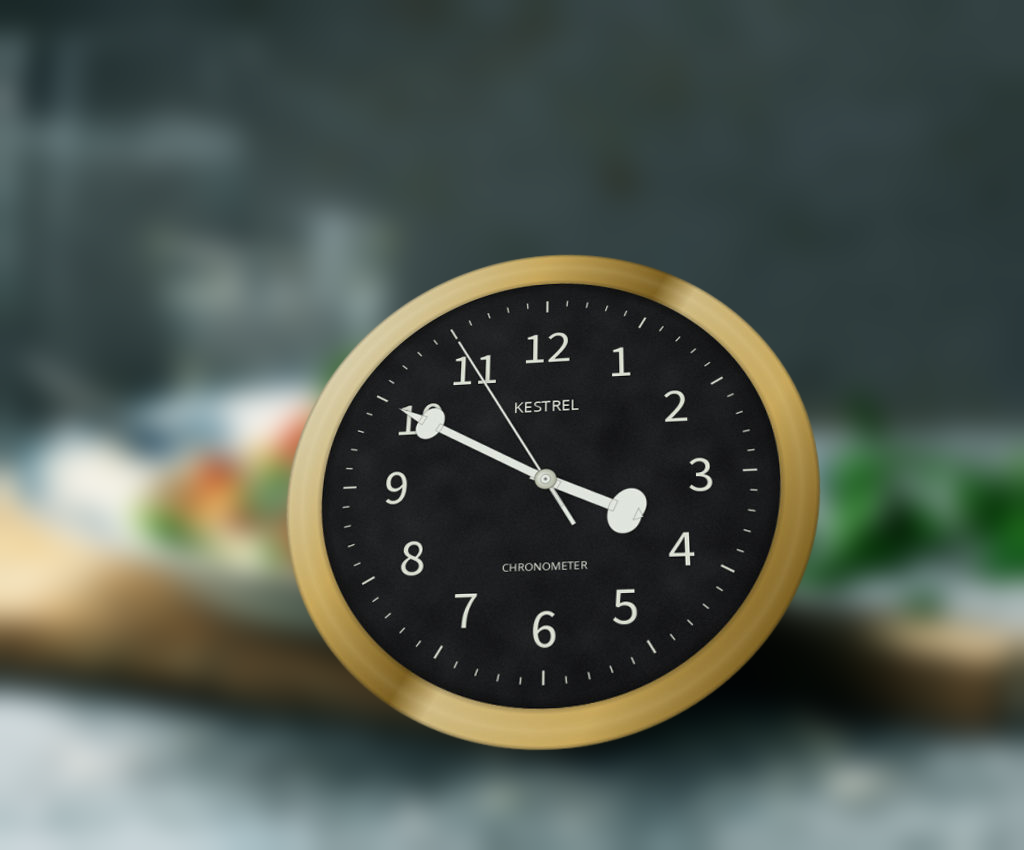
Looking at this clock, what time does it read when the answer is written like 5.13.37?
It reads 3.49.55
